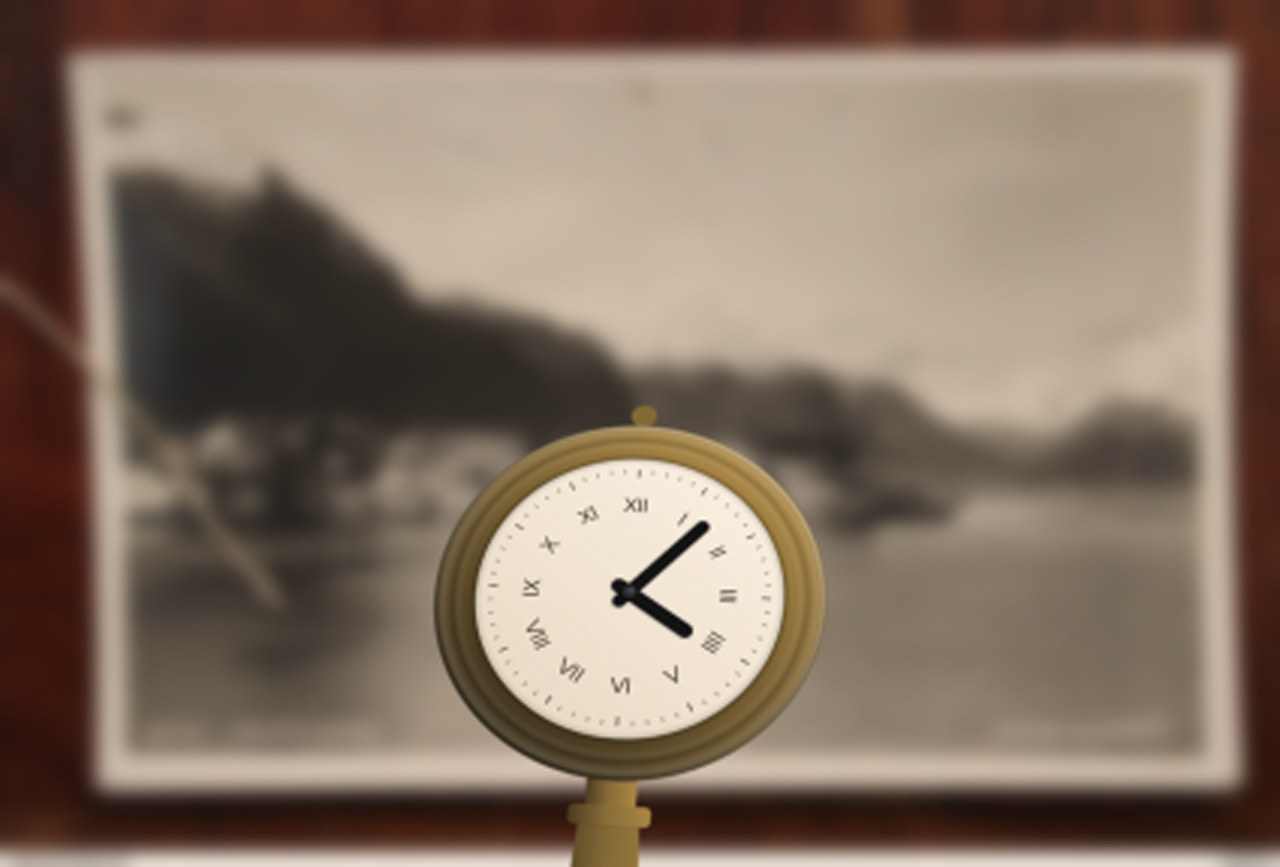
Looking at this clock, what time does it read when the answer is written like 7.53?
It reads 4.07
